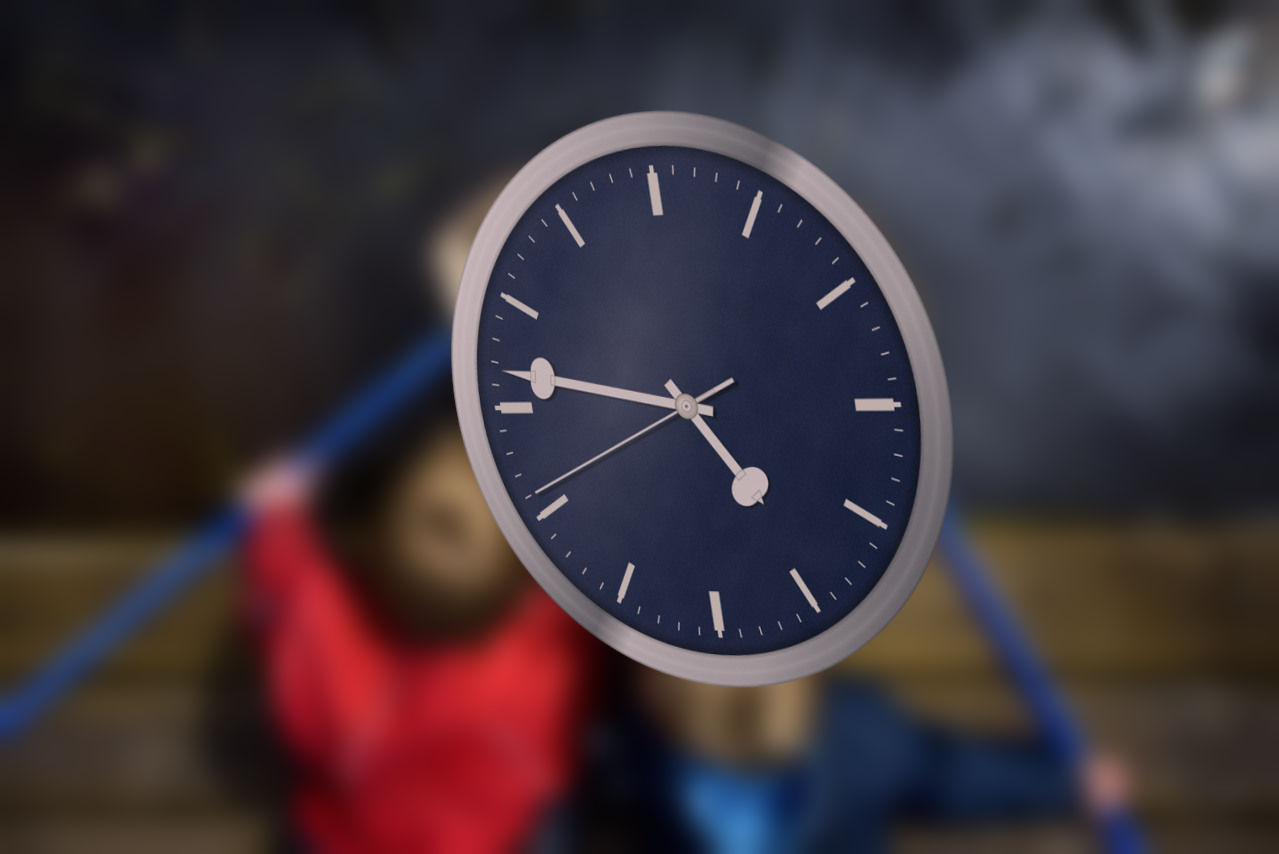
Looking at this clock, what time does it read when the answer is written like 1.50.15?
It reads 4.46.41
